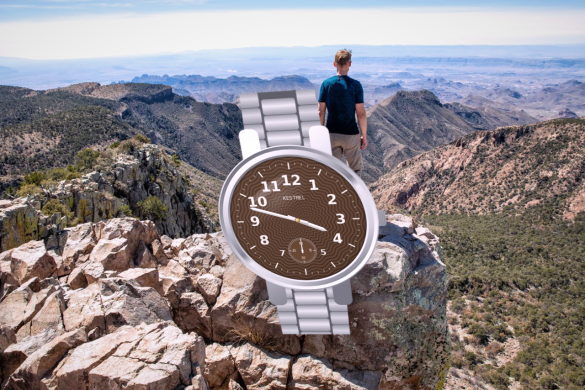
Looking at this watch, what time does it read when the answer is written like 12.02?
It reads 3.48
